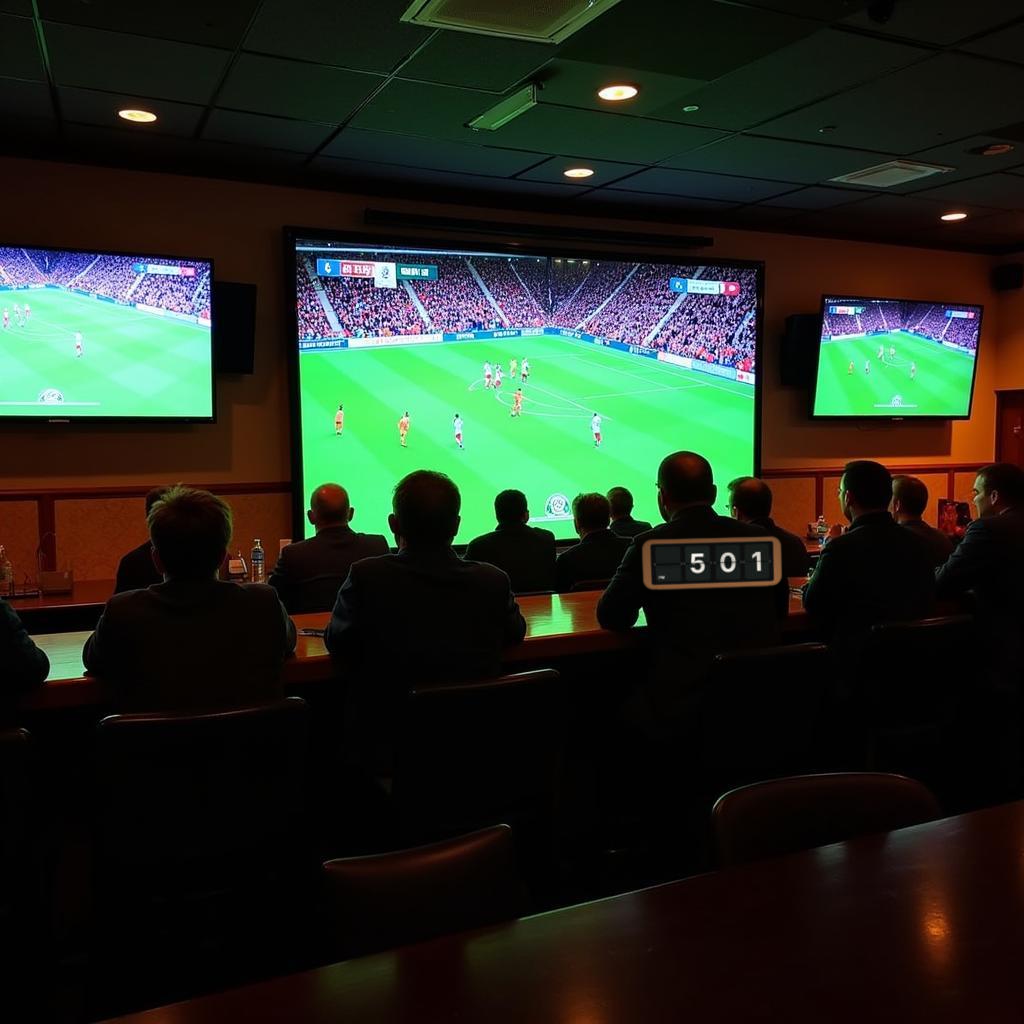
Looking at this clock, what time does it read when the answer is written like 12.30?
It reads 5.01
